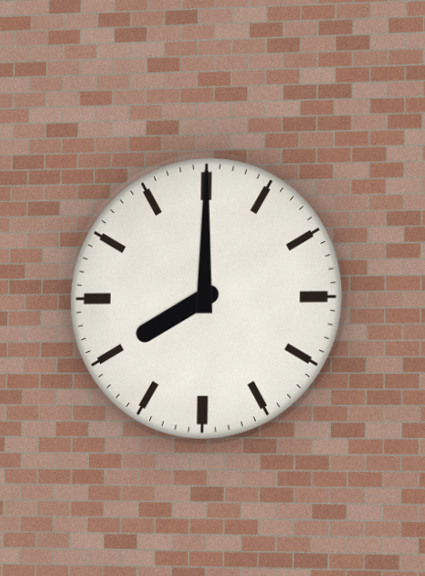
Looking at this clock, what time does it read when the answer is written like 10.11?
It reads 8.00
